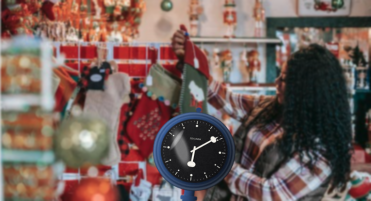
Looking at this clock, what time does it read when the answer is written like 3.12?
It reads 6.09
